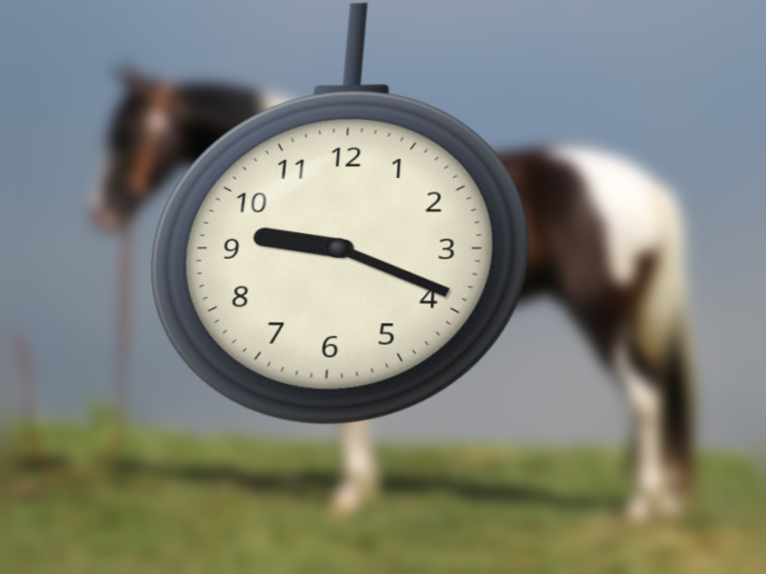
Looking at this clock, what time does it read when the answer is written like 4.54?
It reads 9.19
